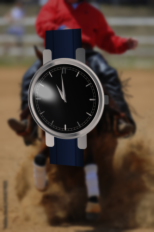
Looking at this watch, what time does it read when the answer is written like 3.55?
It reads 10.59
